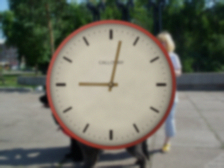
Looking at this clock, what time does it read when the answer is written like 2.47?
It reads 9.02
